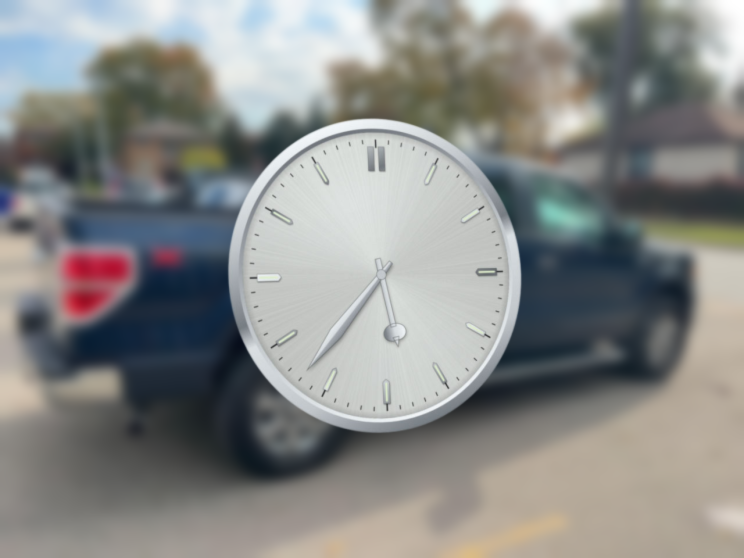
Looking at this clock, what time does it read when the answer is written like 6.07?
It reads 5.37
